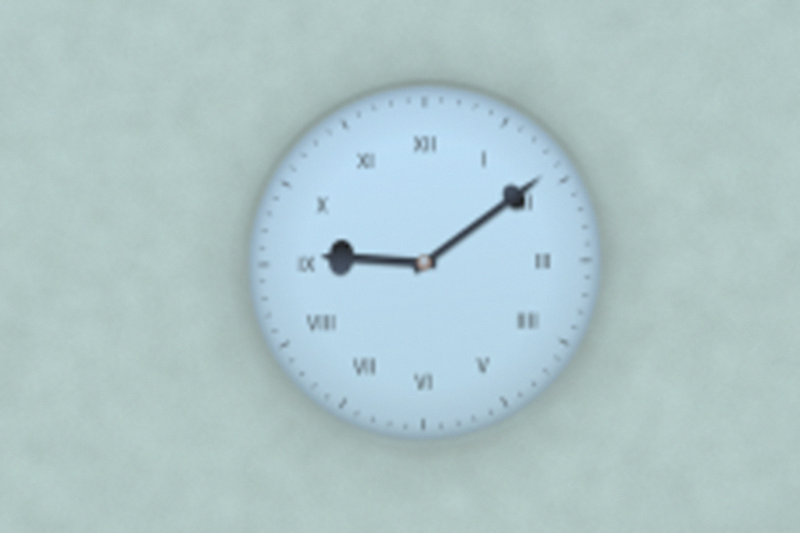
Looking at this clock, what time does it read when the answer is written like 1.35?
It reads 9.09
